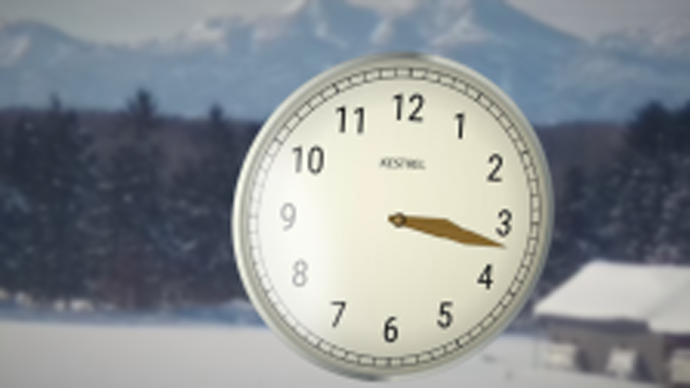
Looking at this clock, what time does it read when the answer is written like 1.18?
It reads 3.17
